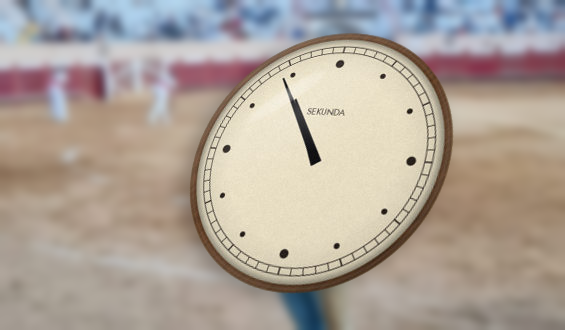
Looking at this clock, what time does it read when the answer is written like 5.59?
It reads 10.54
